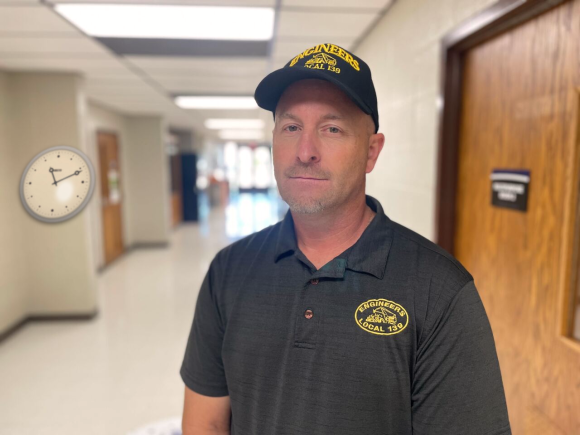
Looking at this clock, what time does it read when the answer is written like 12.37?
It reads 11.11
